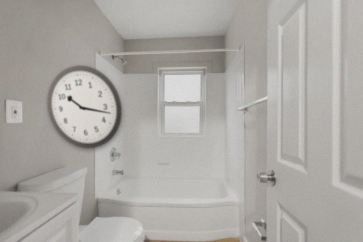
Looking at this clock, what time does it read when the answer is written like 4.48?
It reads 10.17
